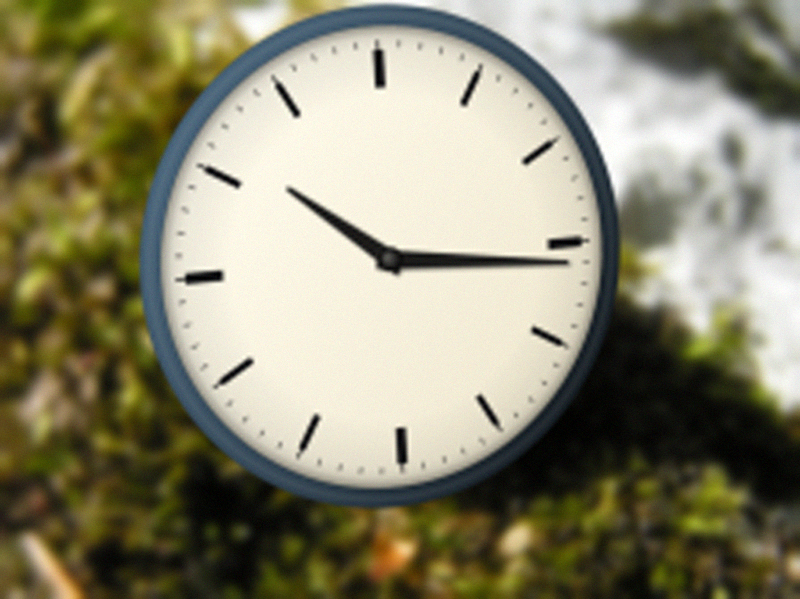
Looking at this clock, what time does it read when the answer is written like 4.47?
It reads 10.16
